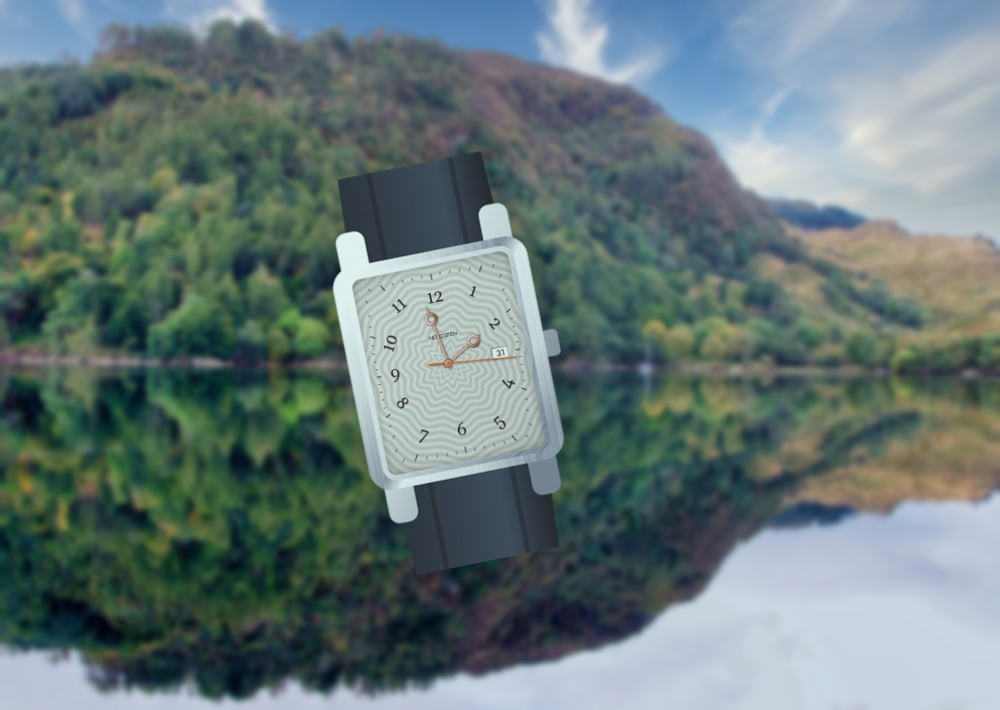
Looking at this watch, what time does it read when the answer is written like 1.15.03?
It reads 1.58.16
